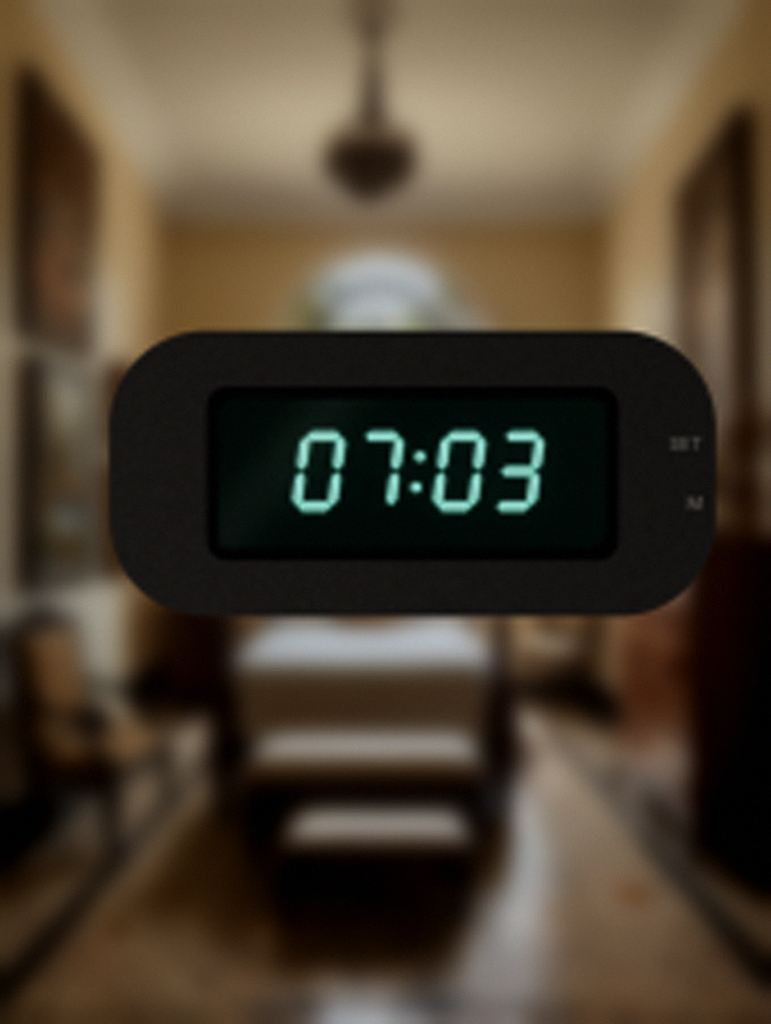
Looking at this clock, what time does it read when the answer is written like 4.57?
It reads 7.03
